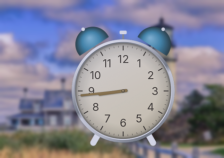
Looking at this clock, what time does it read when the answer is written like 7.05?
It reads 8.44
